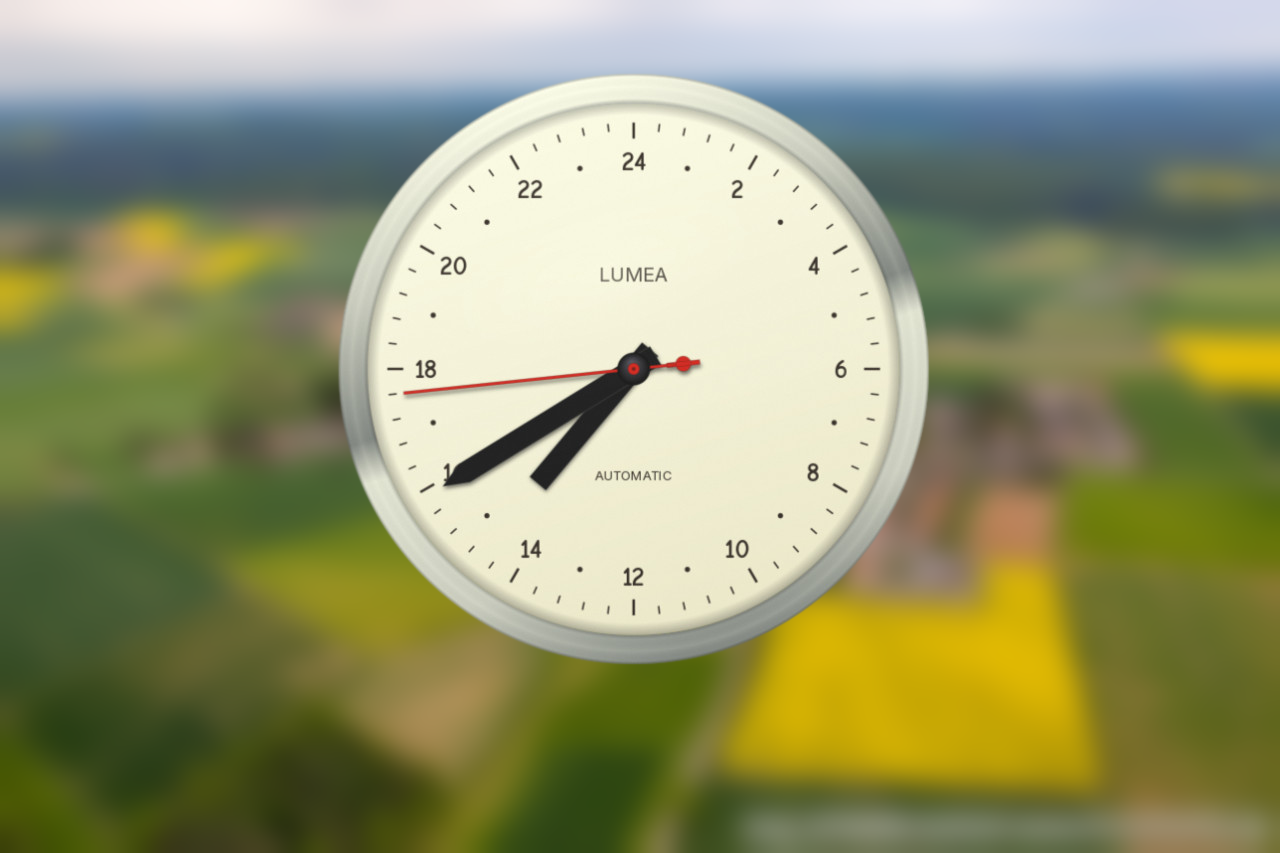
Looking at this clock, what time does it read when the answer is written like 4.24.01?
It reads 14.39.44
